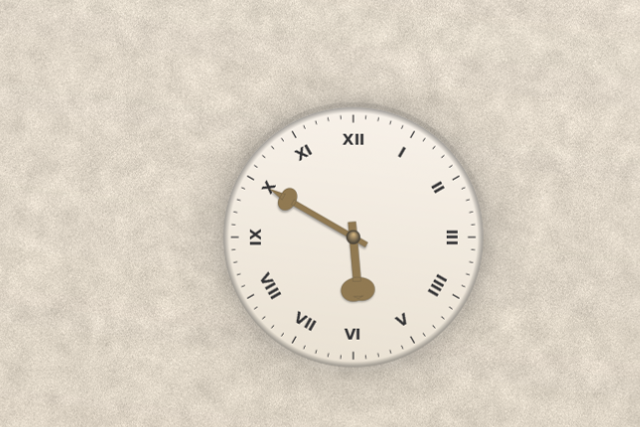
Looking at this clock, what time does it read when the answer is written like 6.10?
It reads 5.50
